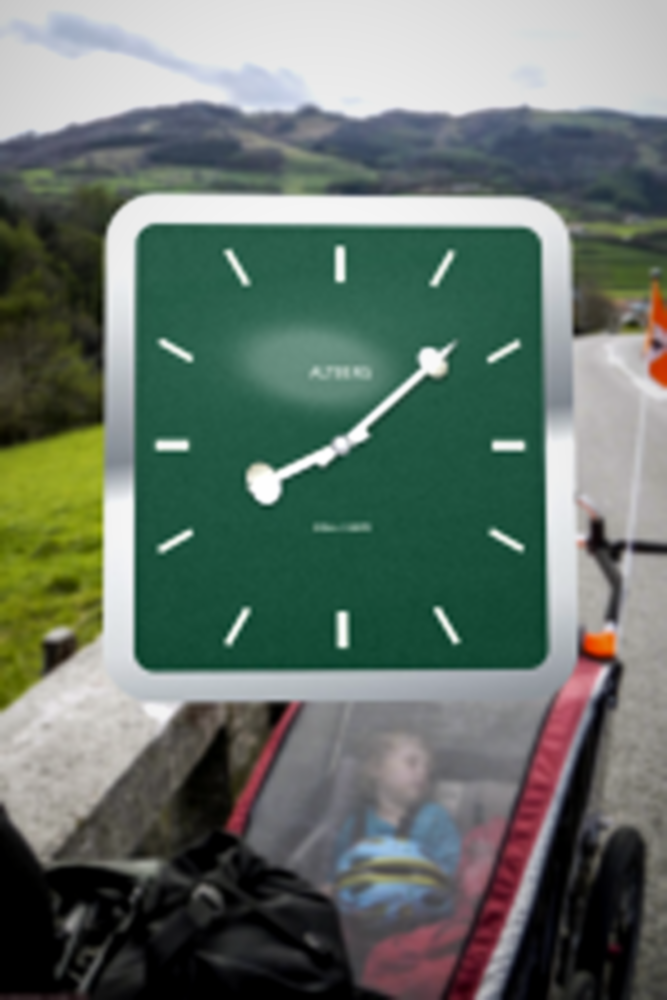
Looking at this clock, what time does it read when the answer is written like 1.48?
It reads 8.08
